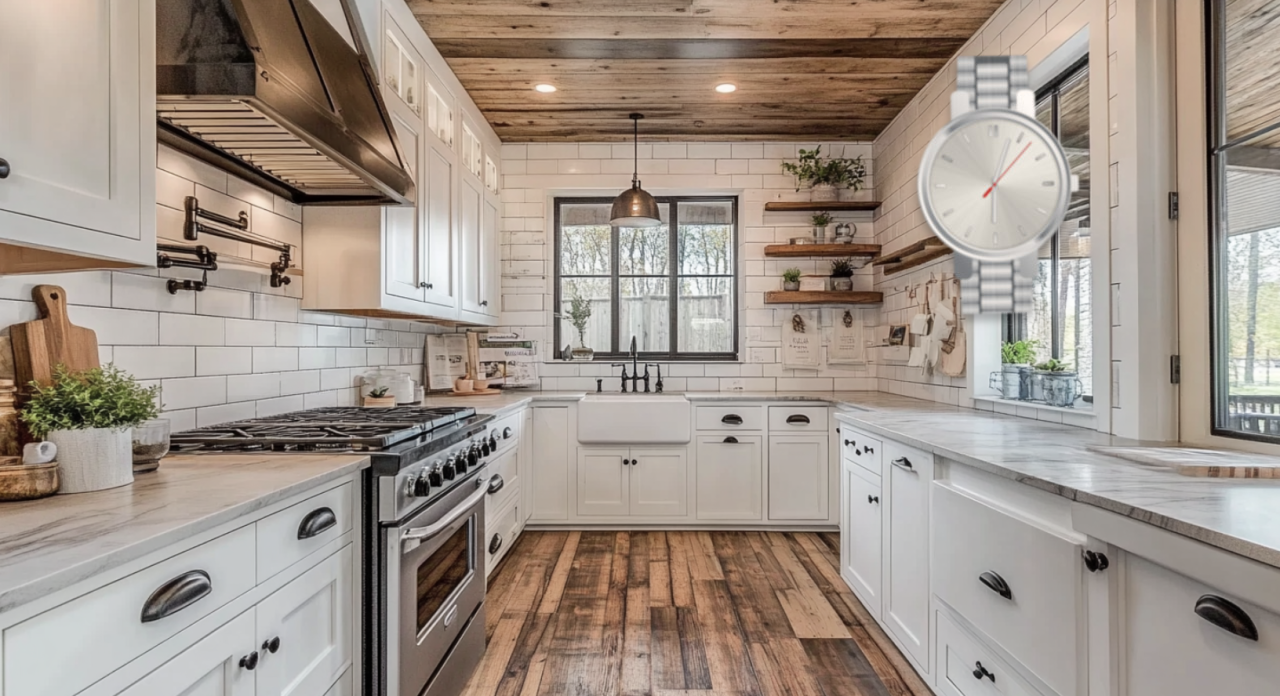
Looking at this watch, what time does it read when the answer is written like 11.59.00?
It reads 6.03.07
